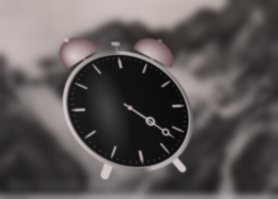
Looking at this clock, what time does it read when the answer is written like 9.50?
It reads 4.22
